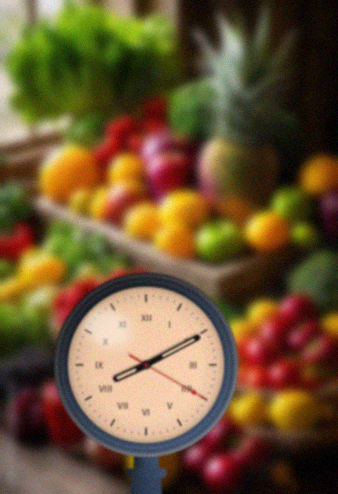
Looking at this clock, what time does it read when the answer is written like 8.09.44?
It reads 8.10.20
